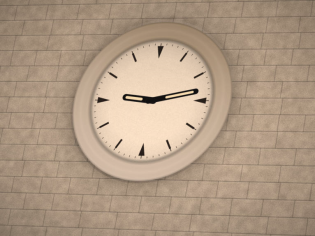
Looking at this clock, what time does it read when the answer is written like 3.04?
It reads 9.13
